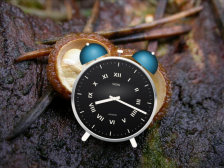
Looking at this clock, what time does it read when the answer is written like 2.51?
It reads 8.18
